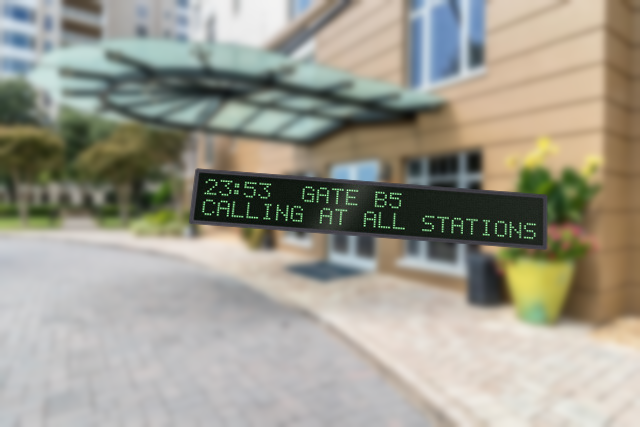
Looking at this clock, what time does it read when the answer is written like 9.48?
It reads 23.53
